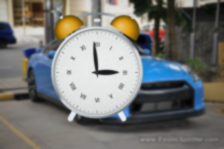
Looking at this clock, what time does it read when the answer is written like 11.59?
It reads 2.59
